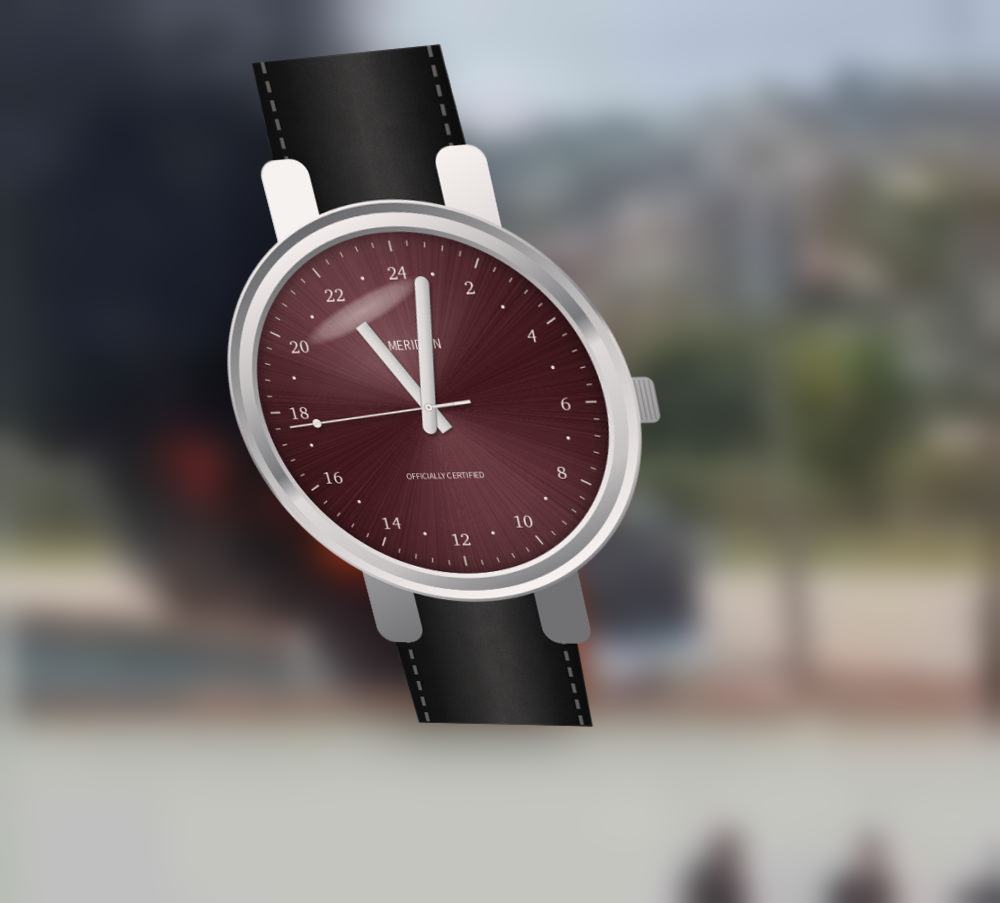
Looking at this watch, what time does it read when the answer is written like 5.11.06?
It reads 22.01.44
